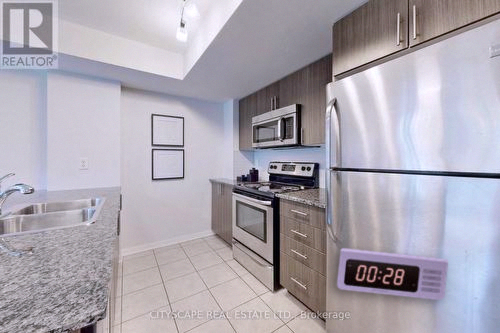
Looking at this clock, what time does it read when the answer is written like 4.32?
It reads 0.28
